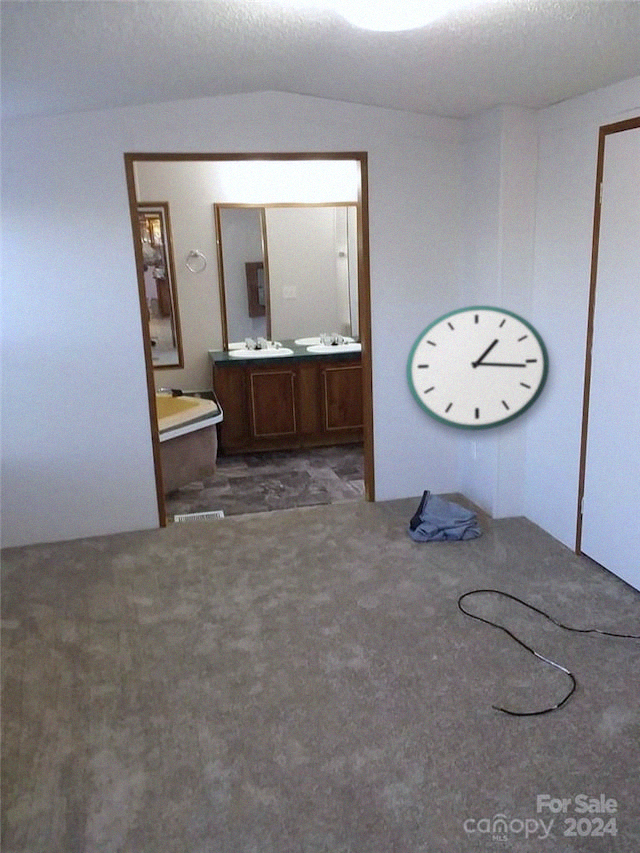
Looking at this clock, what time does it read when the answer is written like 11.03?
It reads 1.16
